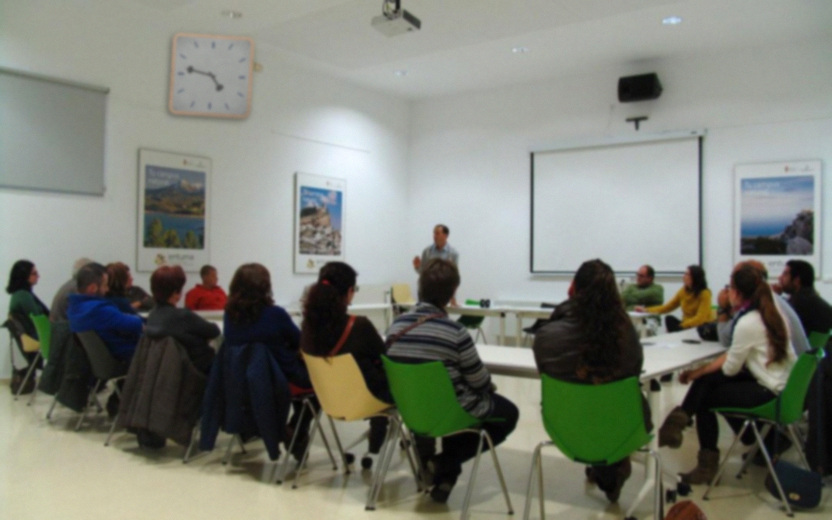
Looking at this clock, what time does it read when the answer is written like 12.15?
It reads 4.47
